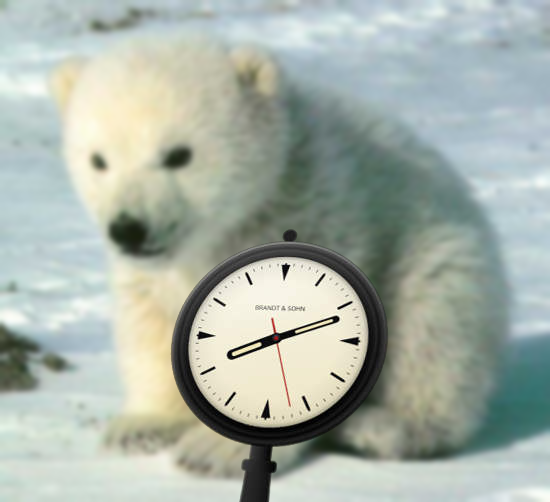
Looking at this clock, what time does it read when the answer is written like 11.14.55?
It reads 8.11.27
